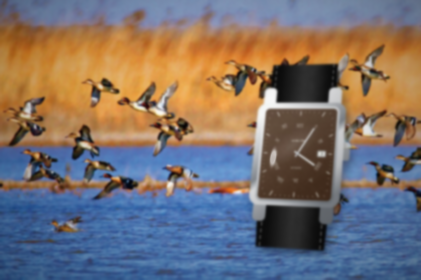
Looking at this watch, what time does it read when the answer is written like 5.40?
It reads 4.05
